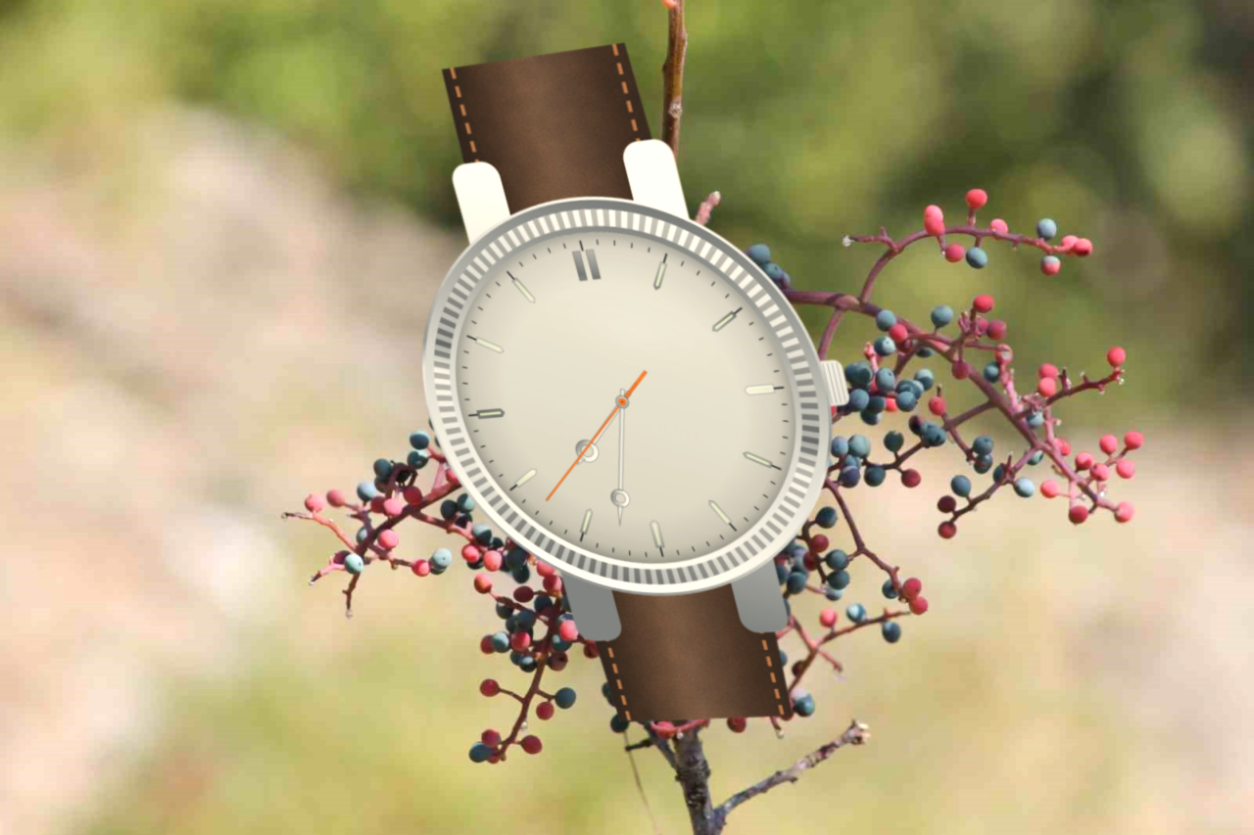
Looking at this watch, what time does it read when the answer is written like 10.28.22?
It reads 7.32.38
